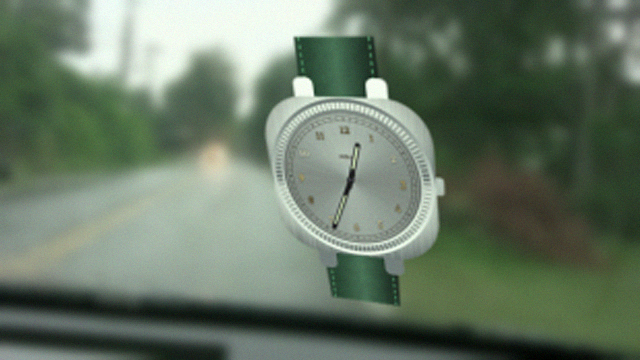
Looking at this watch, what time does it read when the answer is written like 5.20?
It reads 12.34
